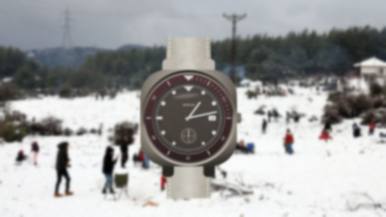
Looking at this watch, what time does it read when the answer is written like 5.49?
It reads 1.13
